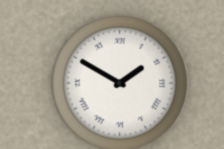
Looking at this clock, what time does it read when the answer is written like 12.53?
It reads 1.50
